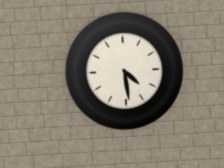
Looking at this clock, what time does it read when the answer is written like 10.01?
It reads 4.29
